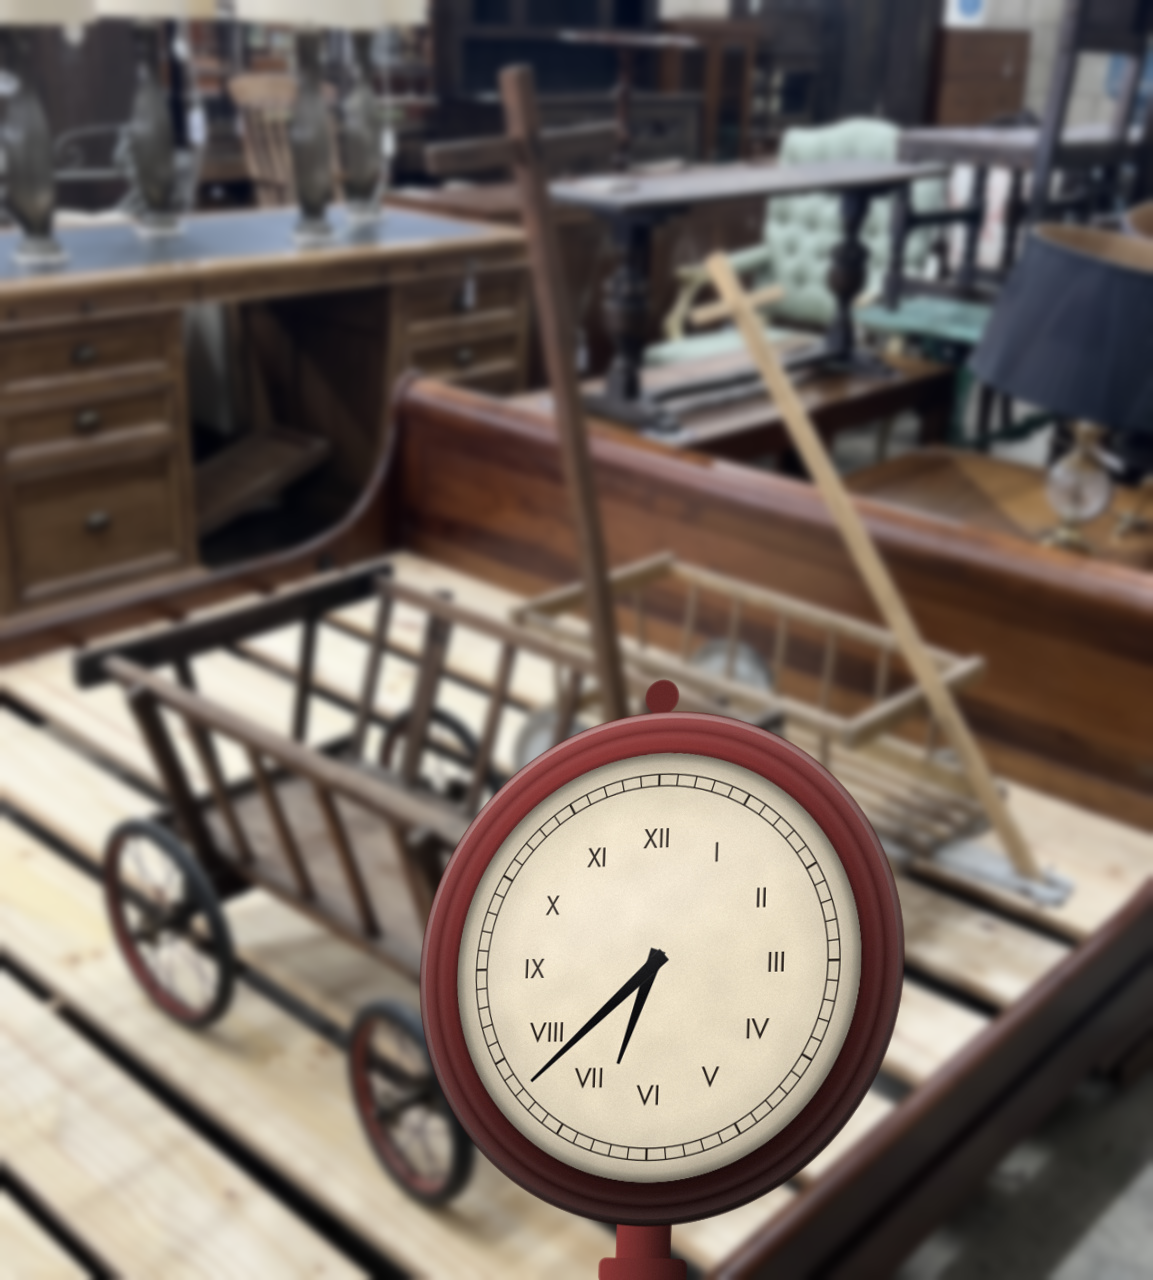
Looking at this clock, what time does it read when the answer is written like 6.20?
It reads 6.38
